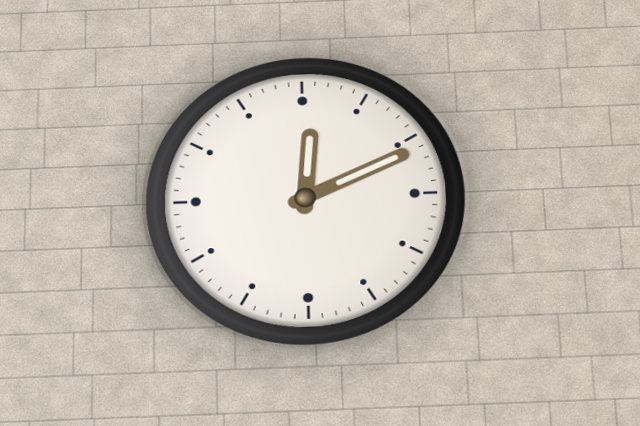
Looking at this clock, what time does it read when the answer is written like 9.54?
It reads 12.11
